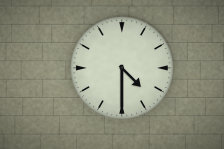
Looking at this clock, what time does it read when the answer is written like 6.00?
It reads 4.30
